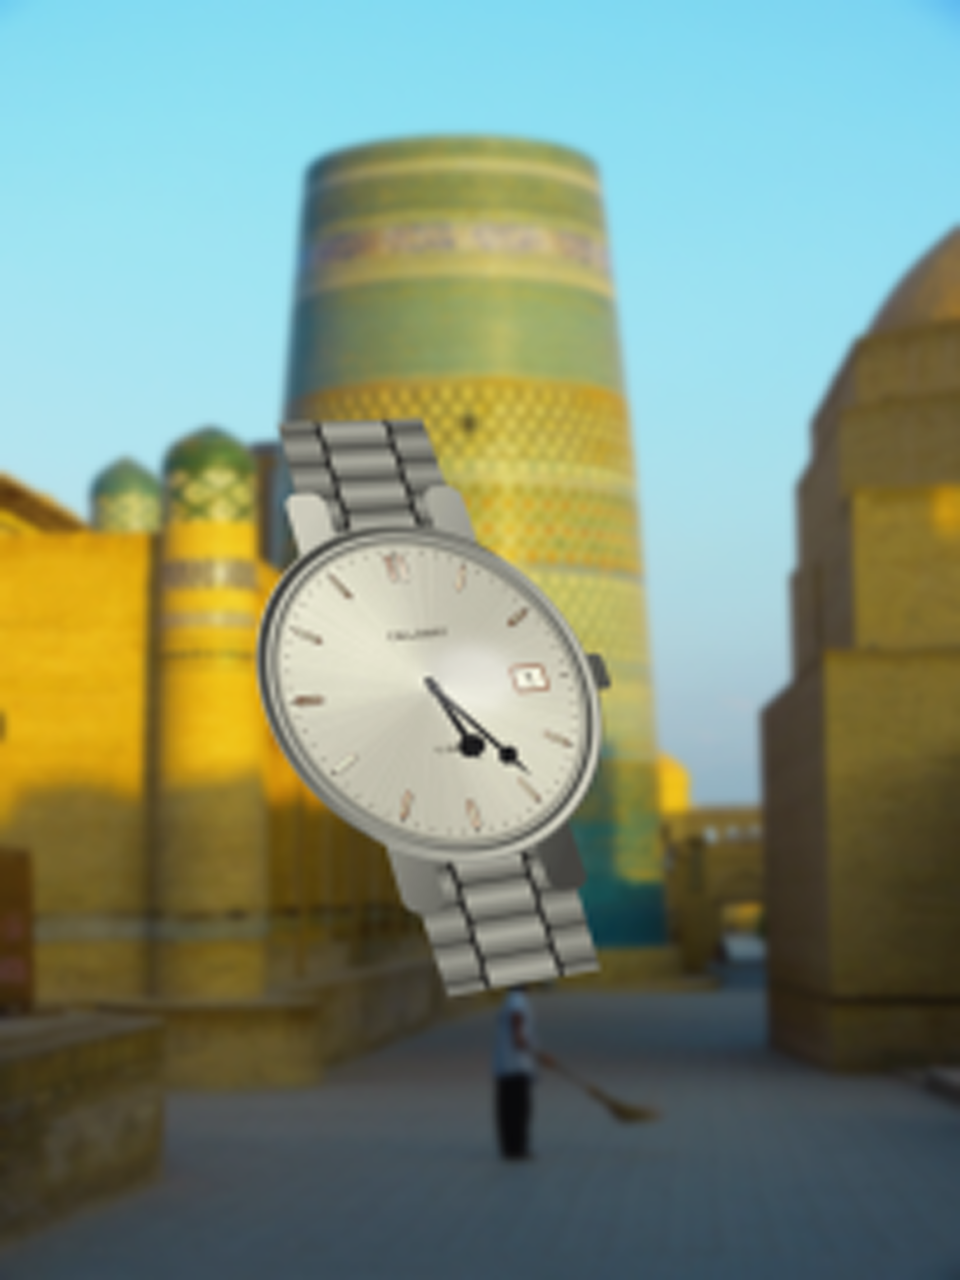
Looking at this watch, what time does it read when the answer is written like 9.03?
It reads 5.24
